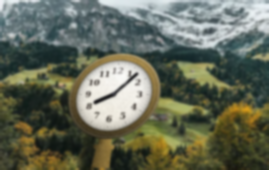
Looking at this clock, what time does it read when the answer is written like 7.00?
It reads 8.07
